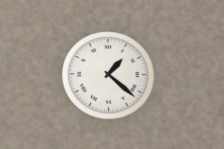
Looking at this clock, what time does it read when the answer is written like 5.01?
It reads 1.22
